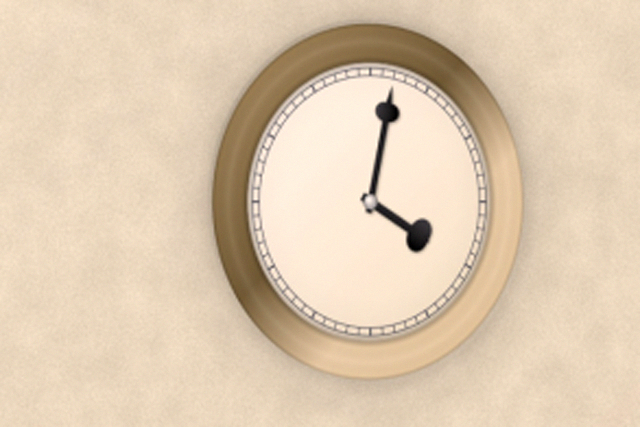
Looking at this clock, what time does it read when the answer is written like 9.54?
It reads 4.02
